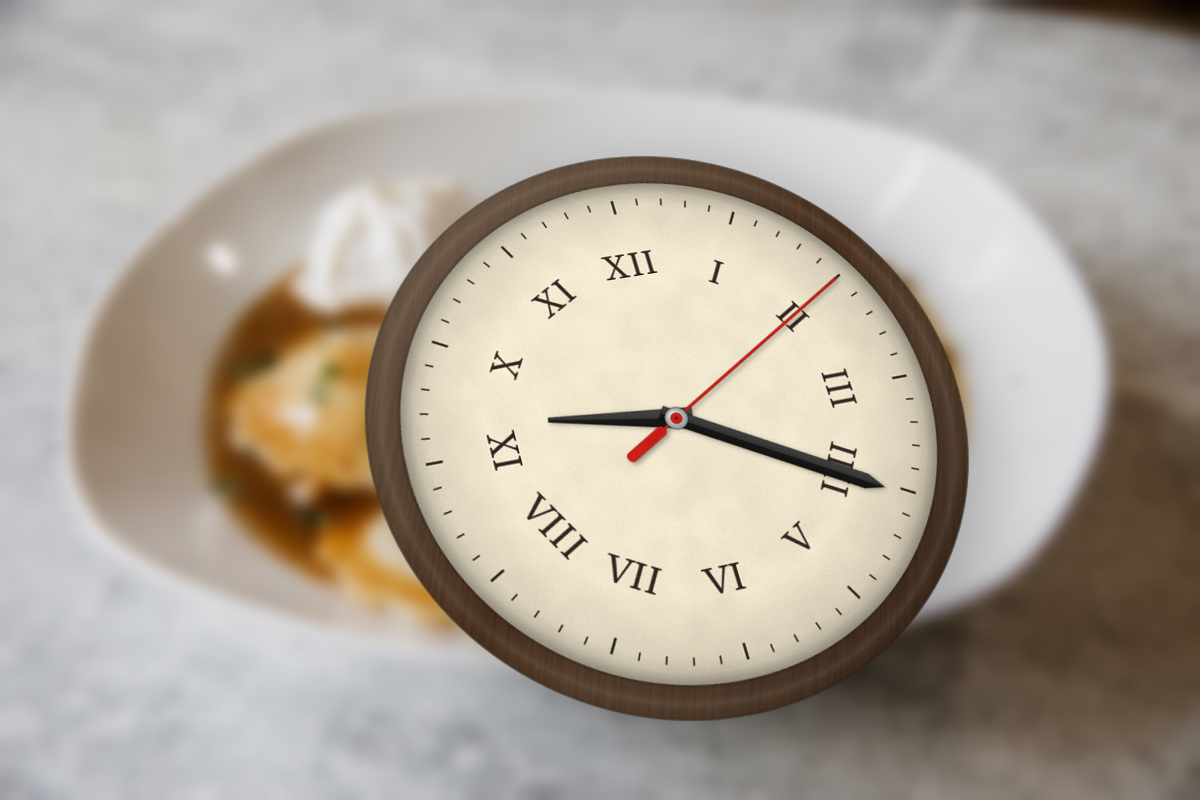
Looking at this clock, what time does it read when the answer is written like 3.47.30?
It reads 9.20.10
